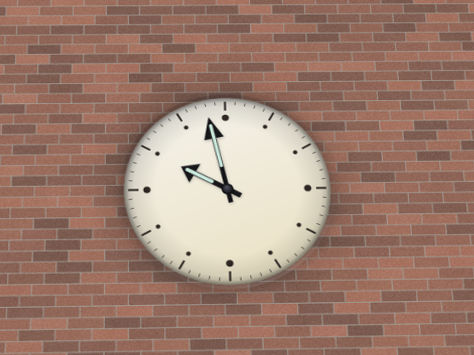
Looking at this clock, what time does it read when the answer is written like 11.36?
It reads 9.58
